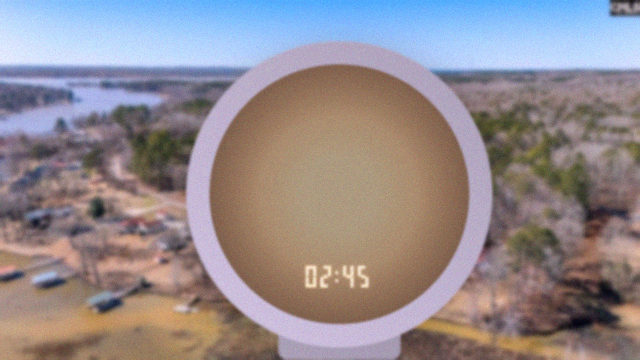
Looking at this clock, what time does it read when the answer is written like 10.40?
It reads 2.45
